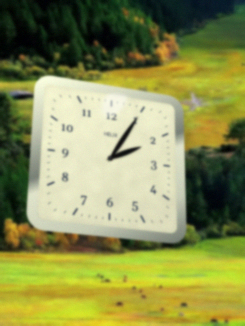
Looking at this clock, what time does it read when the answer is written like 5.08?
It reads 2.05
